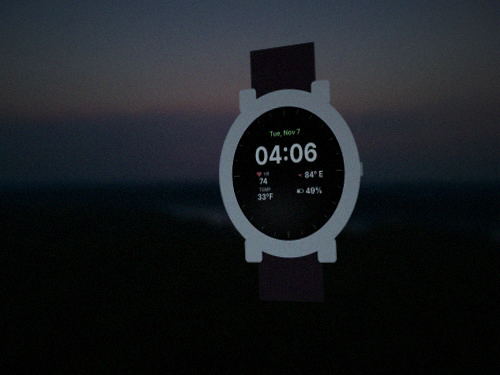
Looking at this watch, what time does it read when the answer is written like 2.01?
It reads 4.06
